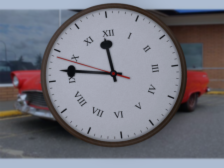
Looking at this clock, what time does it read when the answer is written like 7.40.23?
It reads 11.46.49
